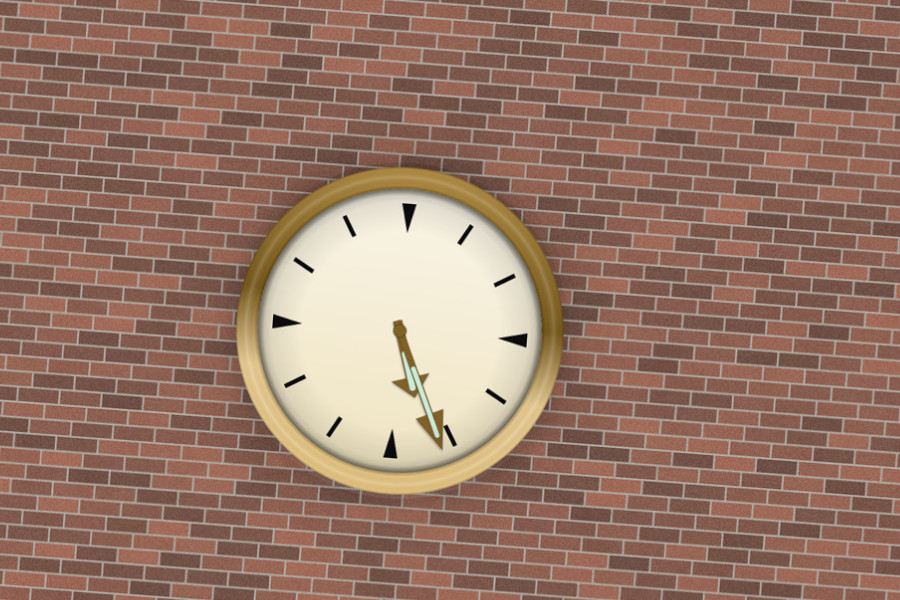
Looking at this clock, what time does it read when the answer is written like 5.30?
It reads 5.26
